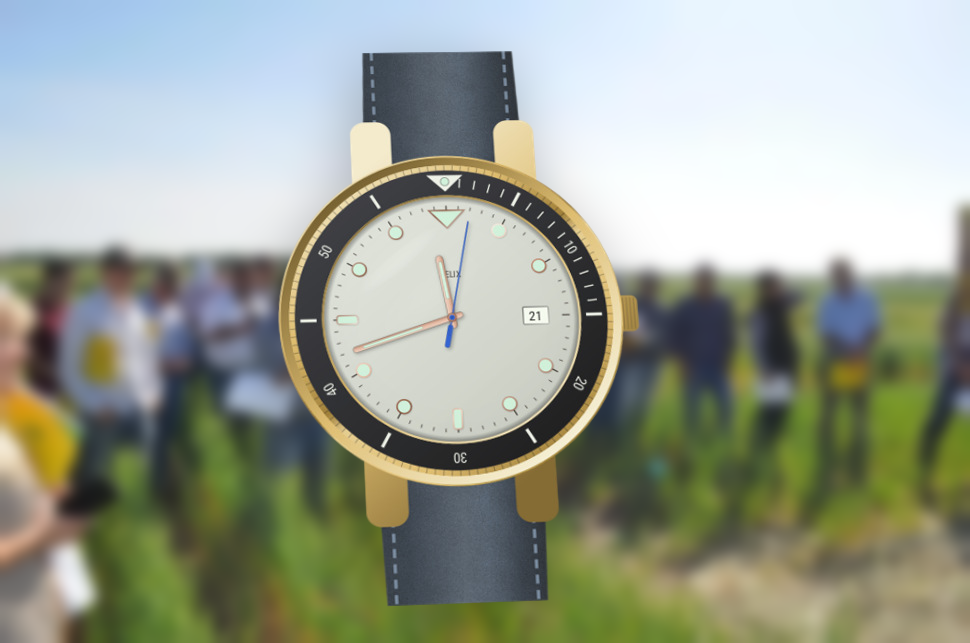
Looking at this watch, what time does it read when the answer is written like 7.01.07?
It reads 11.42.02
